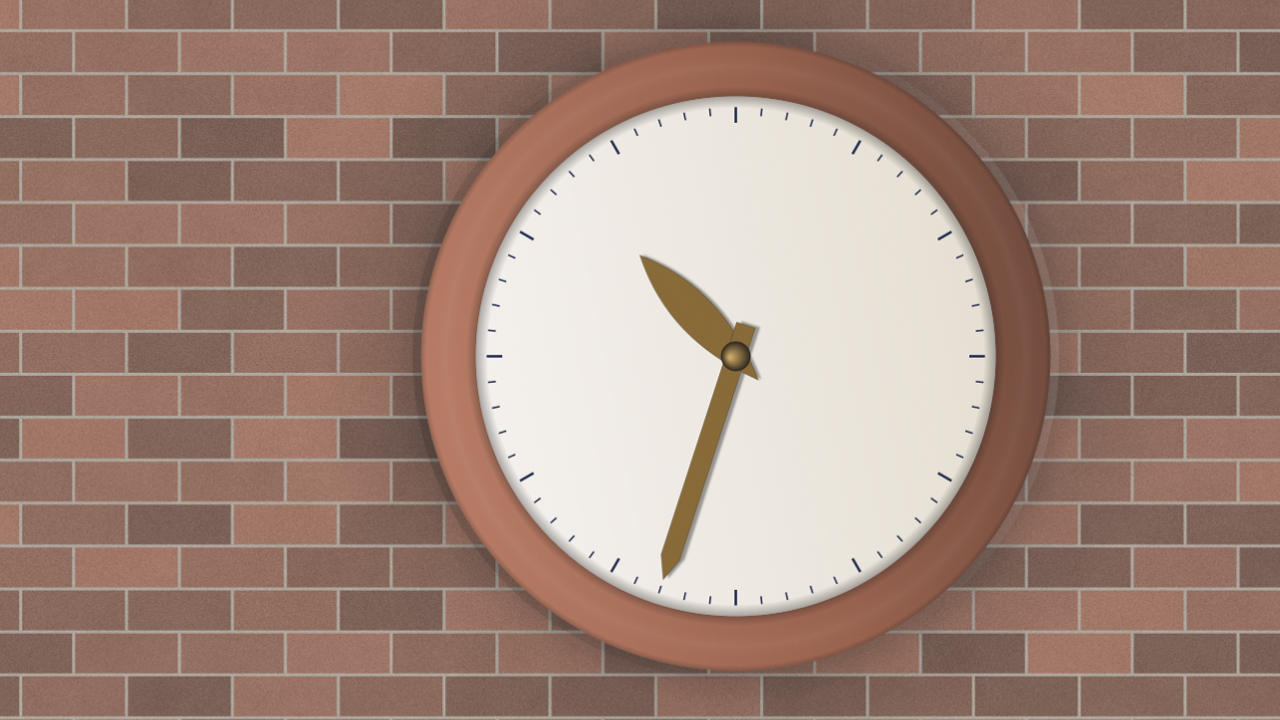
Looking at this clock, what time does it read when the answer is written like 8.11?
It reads 10.33
